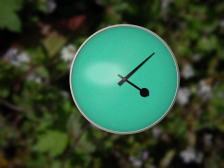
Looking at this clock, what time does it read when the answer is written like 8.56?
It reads 4.08
